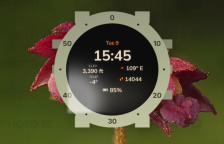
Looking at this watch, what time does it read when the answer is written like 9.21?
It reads 15.45
